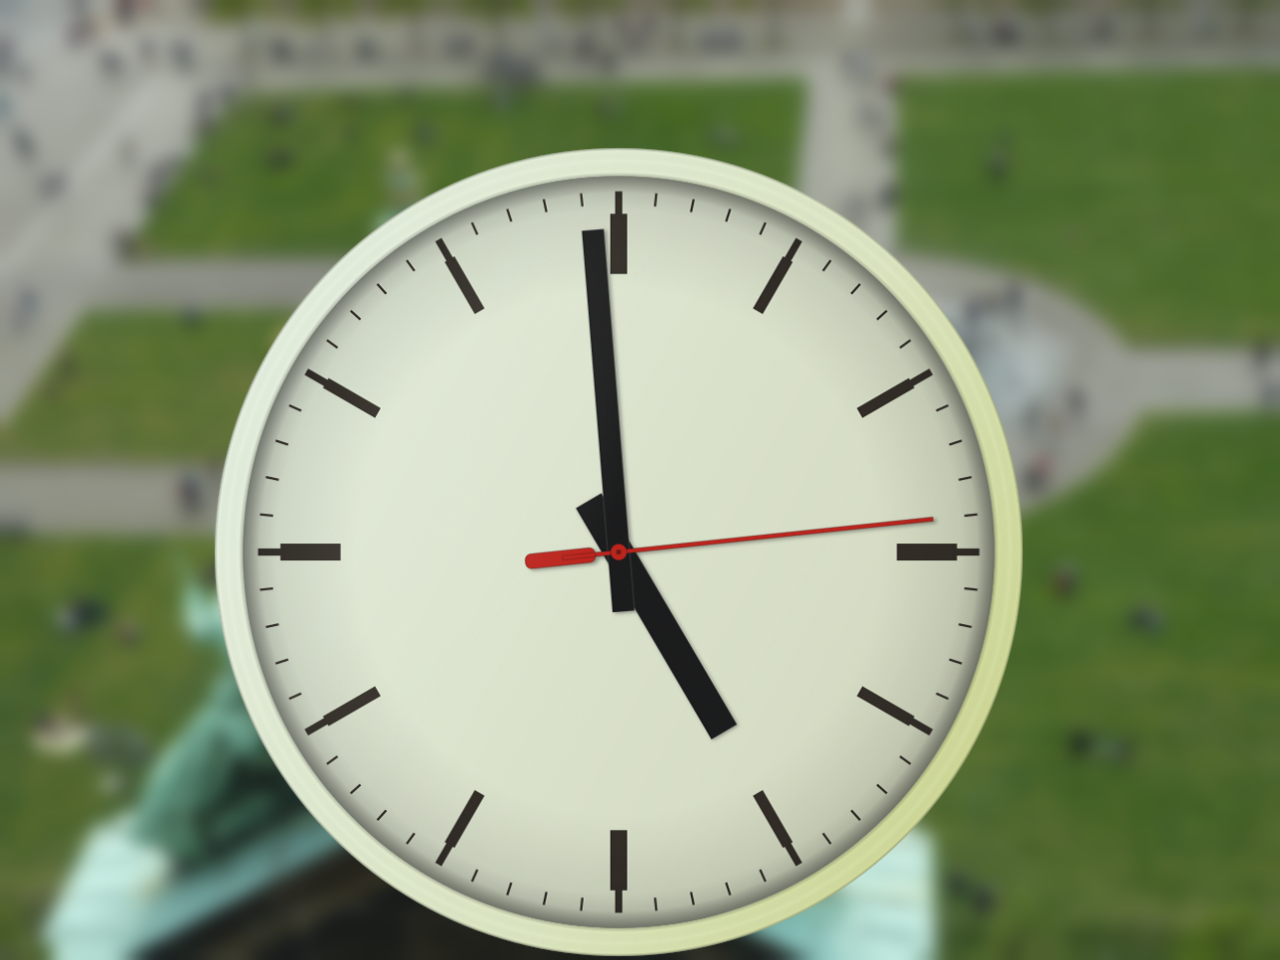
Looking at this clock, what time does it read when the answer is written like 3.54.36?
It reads 4.59.14
